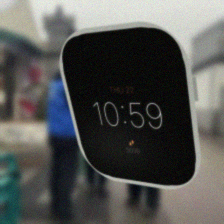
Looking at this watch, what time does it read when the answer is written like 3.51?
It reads 10.59
